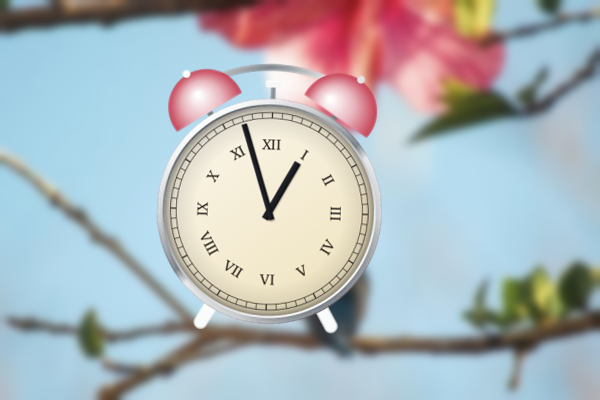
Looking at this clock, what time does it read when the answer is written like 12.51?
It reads 12.57
